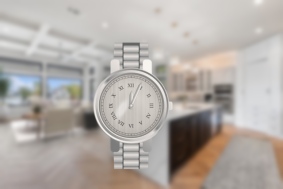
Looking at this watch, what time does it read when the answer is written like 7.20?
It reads 12.04
